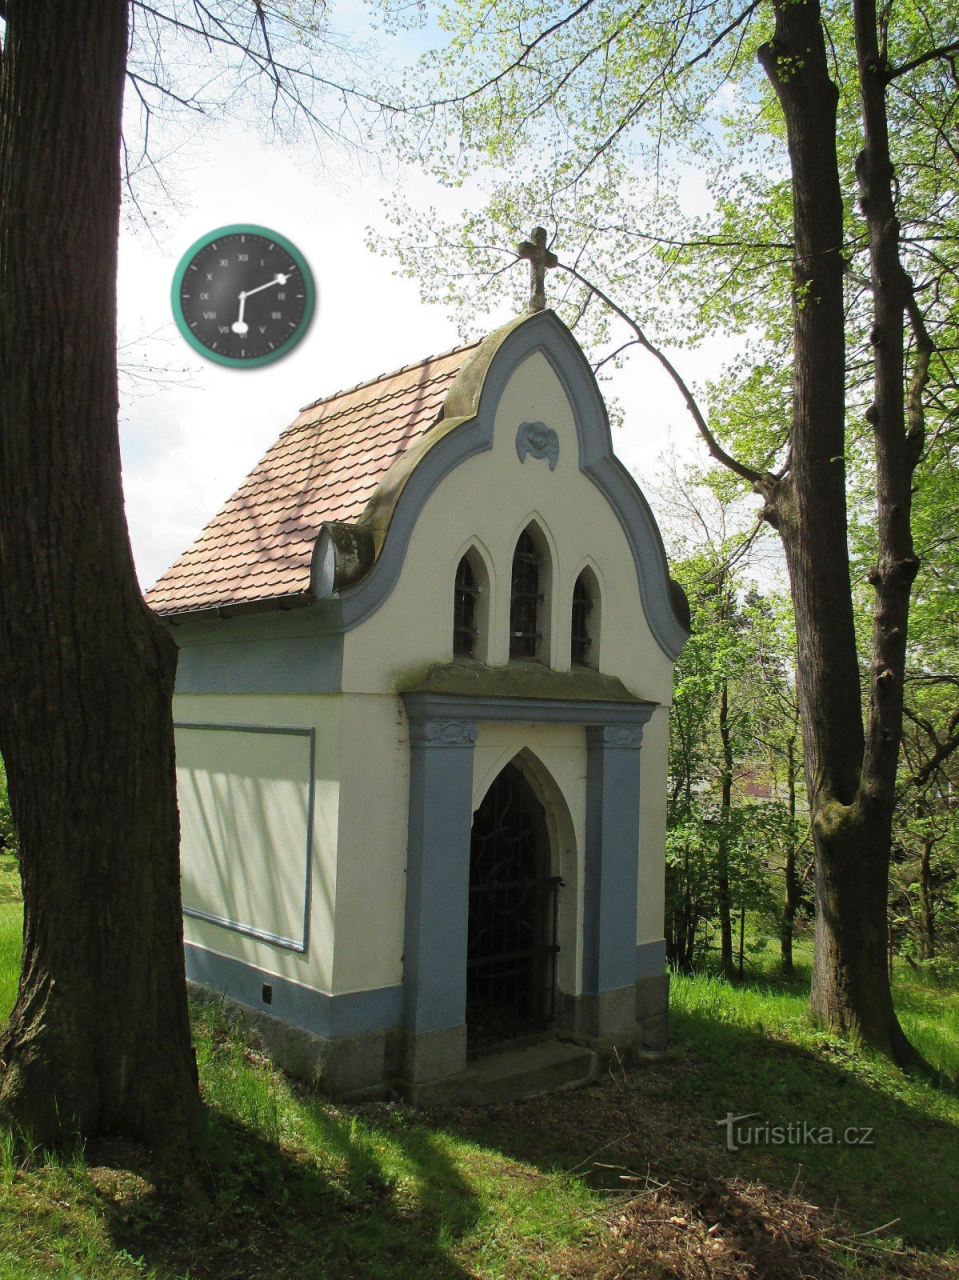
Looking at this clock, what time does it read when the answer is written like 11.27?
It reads 6.11
